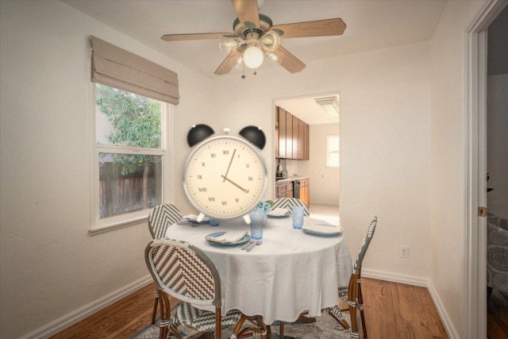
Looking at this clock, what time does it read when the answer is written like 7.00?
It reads 4.03
